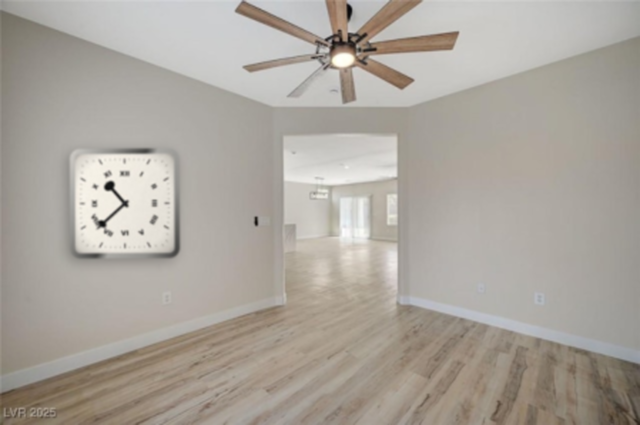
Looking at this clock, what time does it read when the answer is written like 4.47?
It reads 10.38
